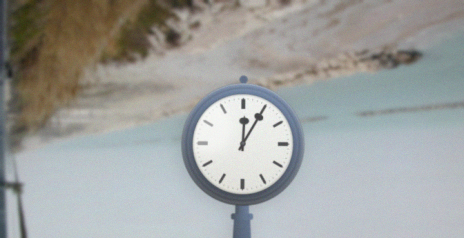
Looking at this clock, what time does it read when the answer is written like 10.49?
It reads 12.05
